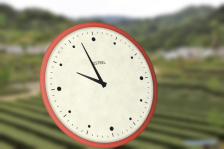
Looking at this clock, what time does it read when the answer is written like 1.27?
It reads 9.57
